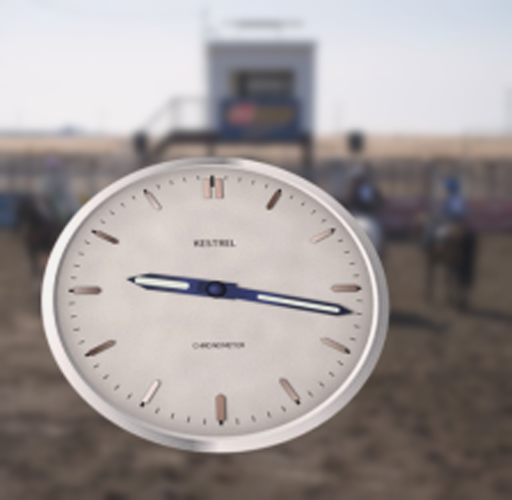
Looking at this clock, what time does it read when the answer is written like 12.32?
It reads 9.17
